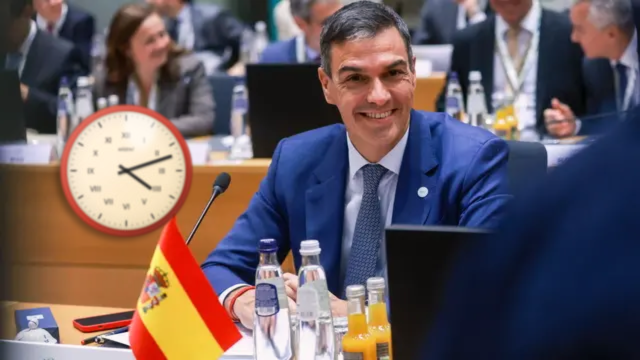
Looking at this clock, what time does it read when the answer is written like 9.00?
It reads 4.12
